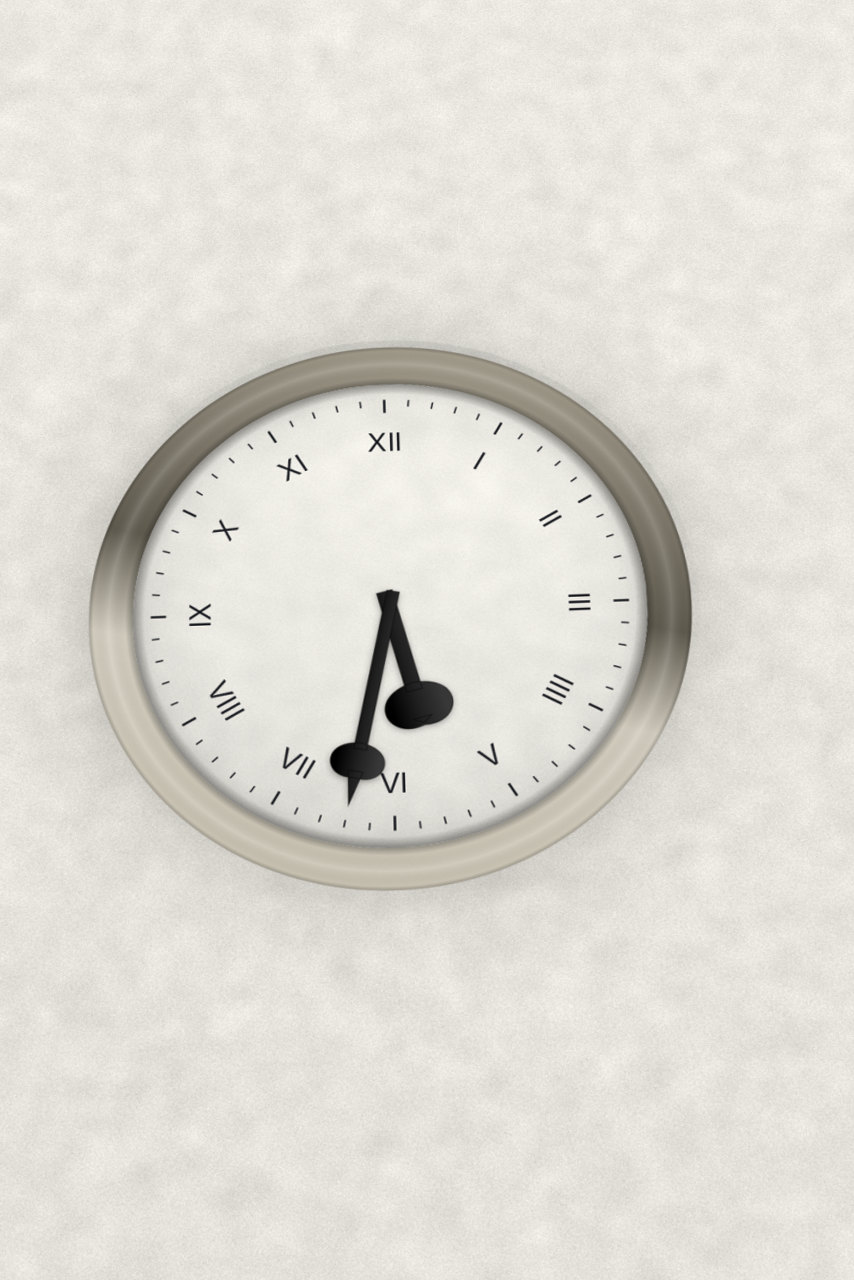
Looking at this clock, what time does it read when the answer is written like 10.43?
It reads 5.32
